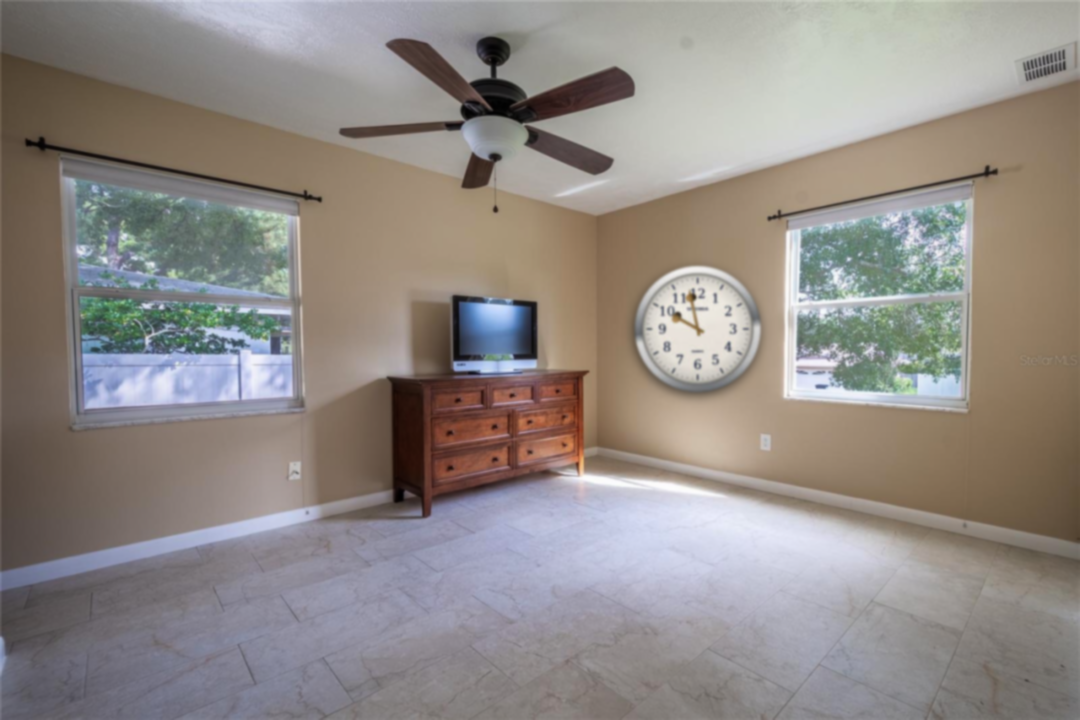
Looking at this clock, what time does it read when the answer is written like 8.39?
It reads 9.58
